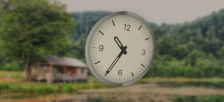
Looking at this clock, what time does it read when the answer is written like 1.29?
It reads 10.35
